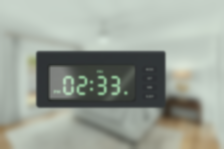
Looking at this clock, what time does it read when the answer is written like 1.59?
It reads 2.33
